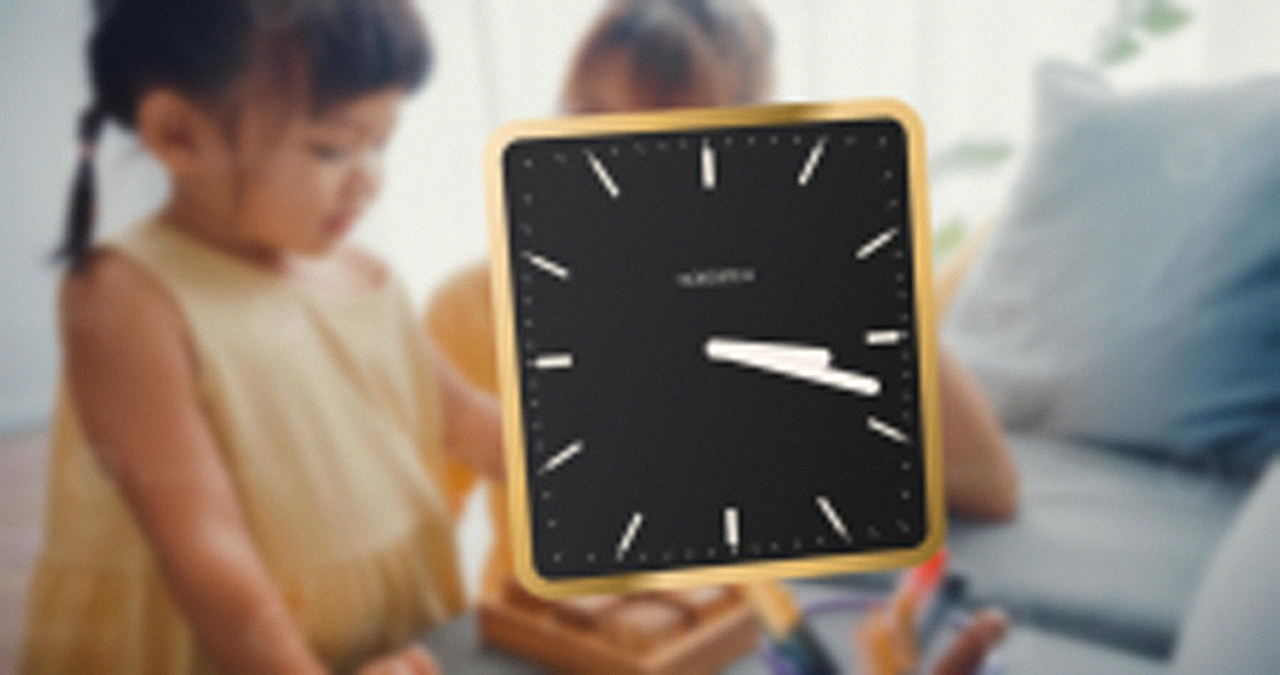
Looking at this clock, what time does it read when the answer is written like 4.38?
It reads 3.18
